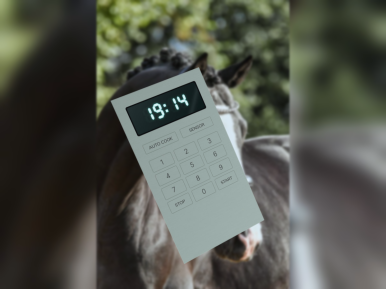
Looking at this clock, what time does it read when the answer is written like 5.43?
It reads 19.14
